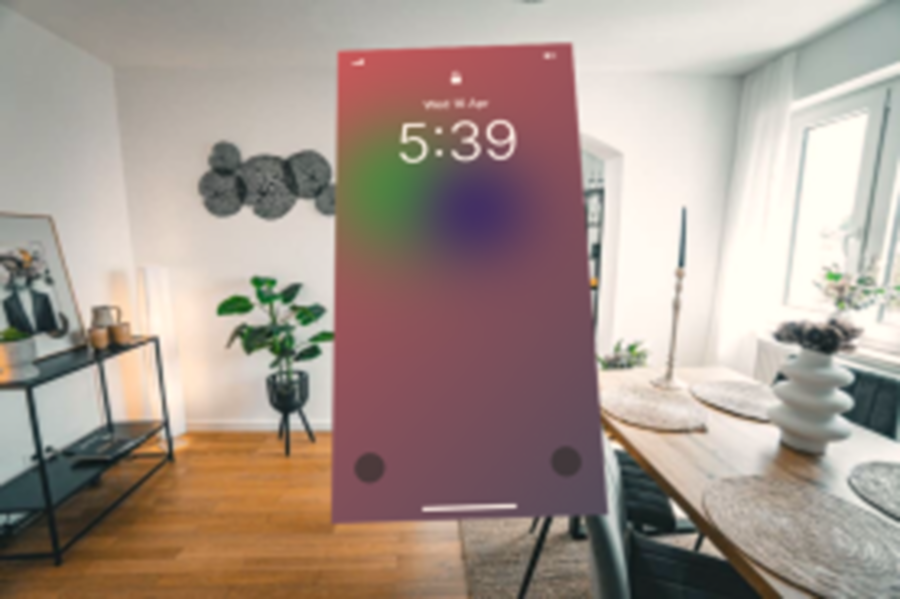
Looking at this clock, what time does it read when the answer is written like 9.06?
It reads 5.39
